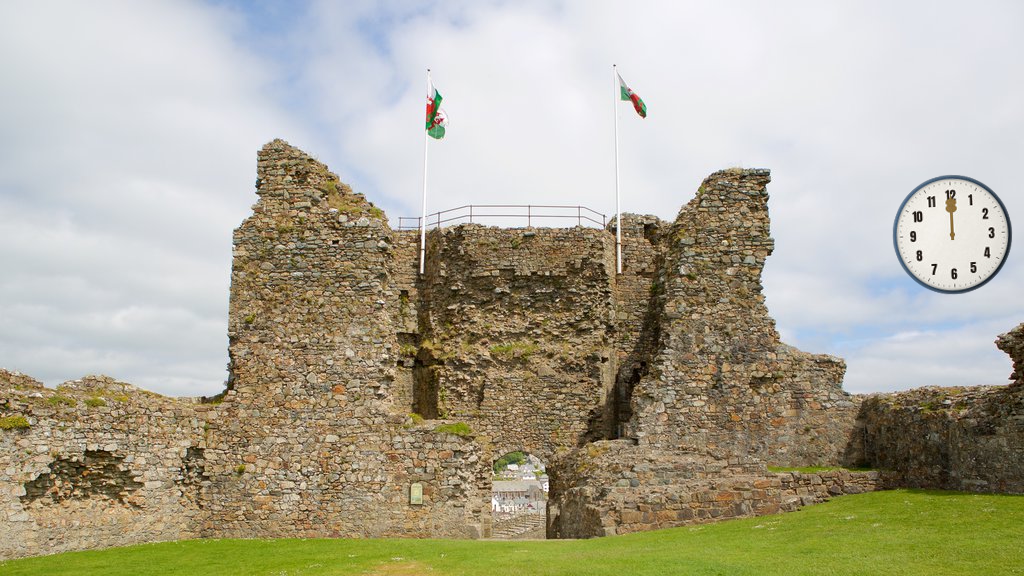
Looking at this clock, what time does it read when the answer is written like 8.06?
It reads 12.00
